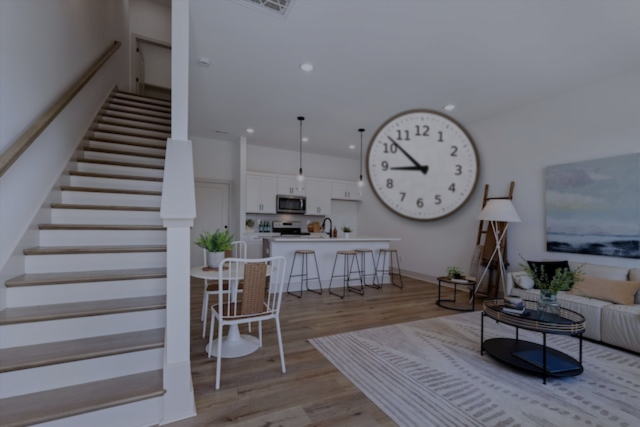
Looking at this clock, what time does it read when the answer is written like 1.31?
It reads 8.52
